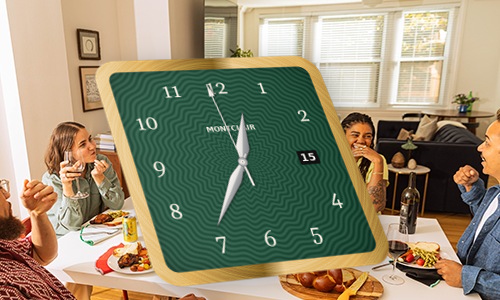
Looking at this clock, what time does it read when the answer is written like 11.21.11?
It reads 12.35.59
